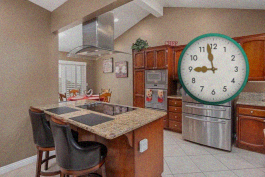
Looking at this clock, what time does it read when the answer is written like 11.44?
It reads 8.58
